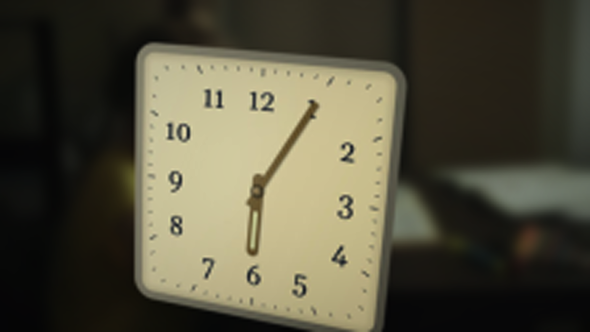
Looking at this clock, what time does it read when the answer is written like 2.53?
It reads 6.05
